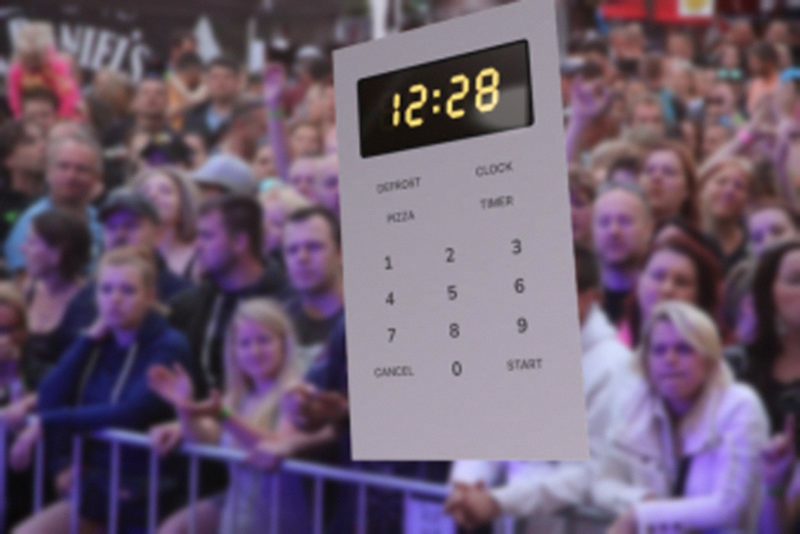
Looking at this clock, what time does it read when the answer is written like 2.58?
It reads 12.28
